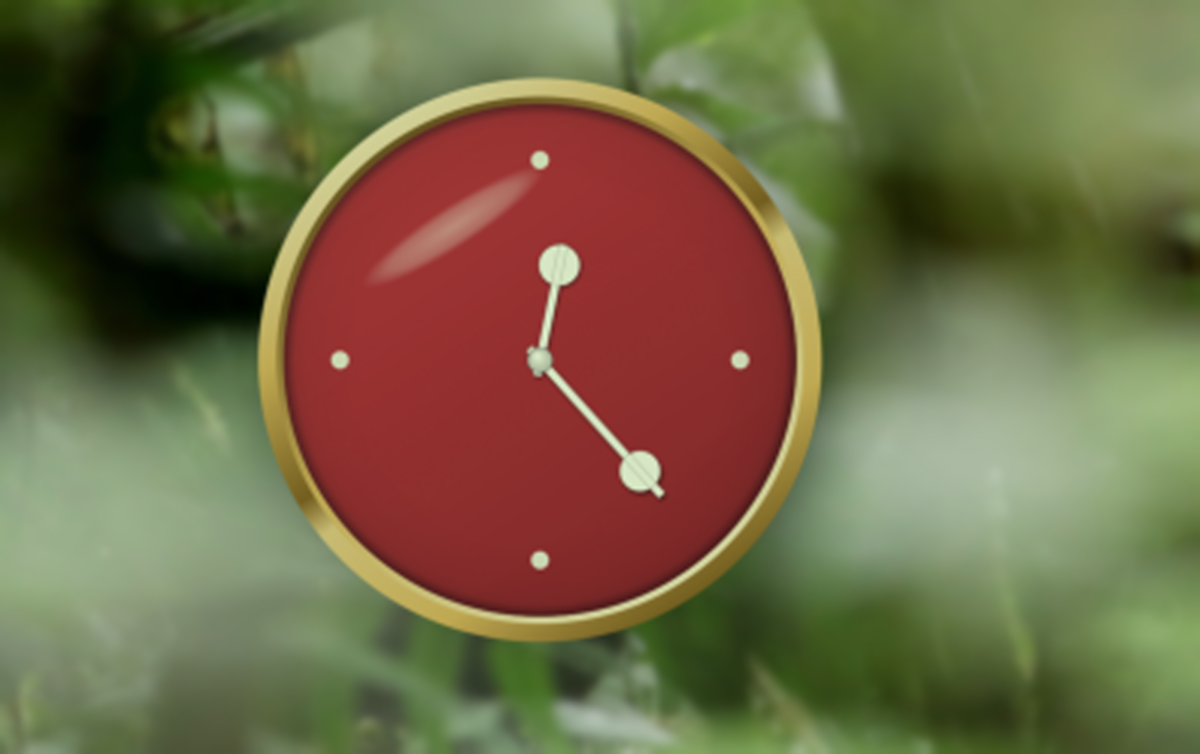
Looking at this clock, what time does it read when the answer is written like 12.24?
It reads 12.23
